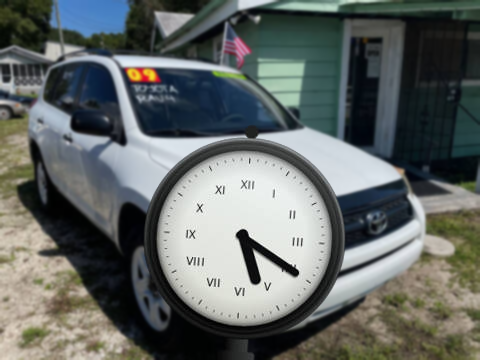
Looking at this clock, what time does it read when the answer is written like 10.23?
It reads 5.20
